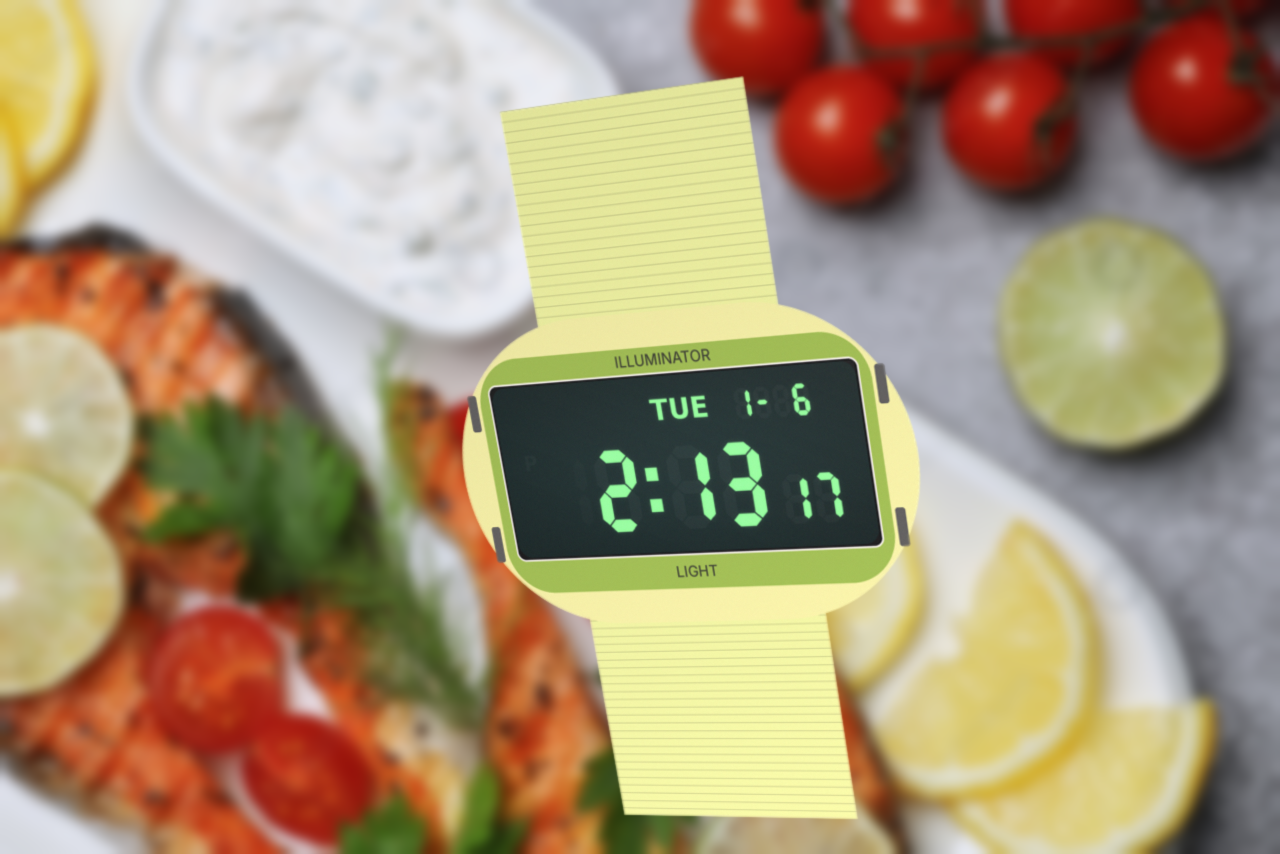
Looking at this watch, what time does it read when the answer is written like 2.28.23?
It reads 2.13.17
